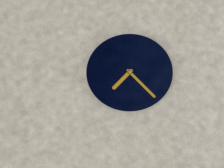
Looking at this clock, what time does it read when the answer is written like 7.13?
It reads 7.23
